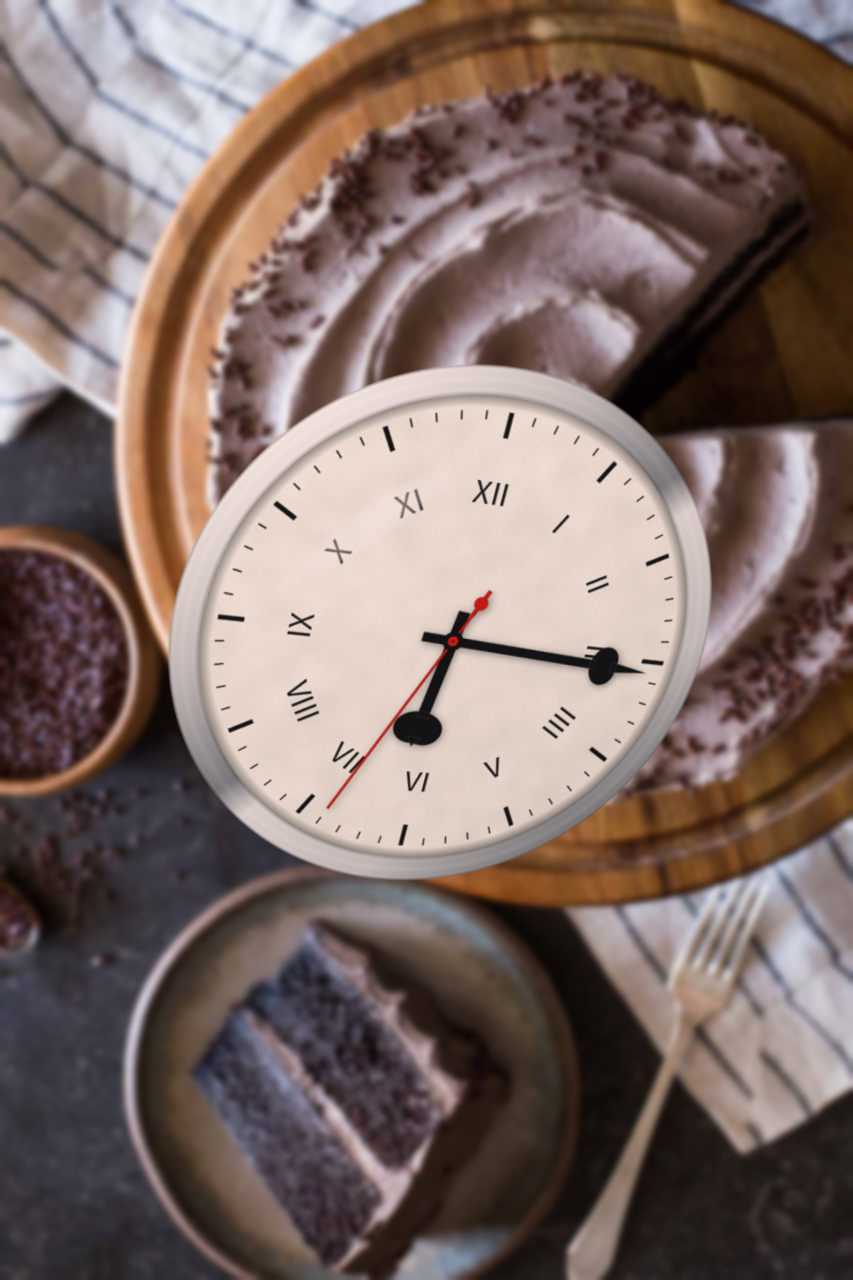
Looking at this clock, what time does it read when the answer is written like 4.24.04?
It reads 6.15.34
